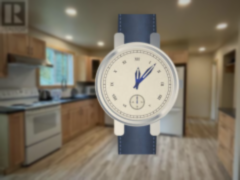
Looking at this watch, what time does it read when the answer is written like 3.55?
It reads 12.07
